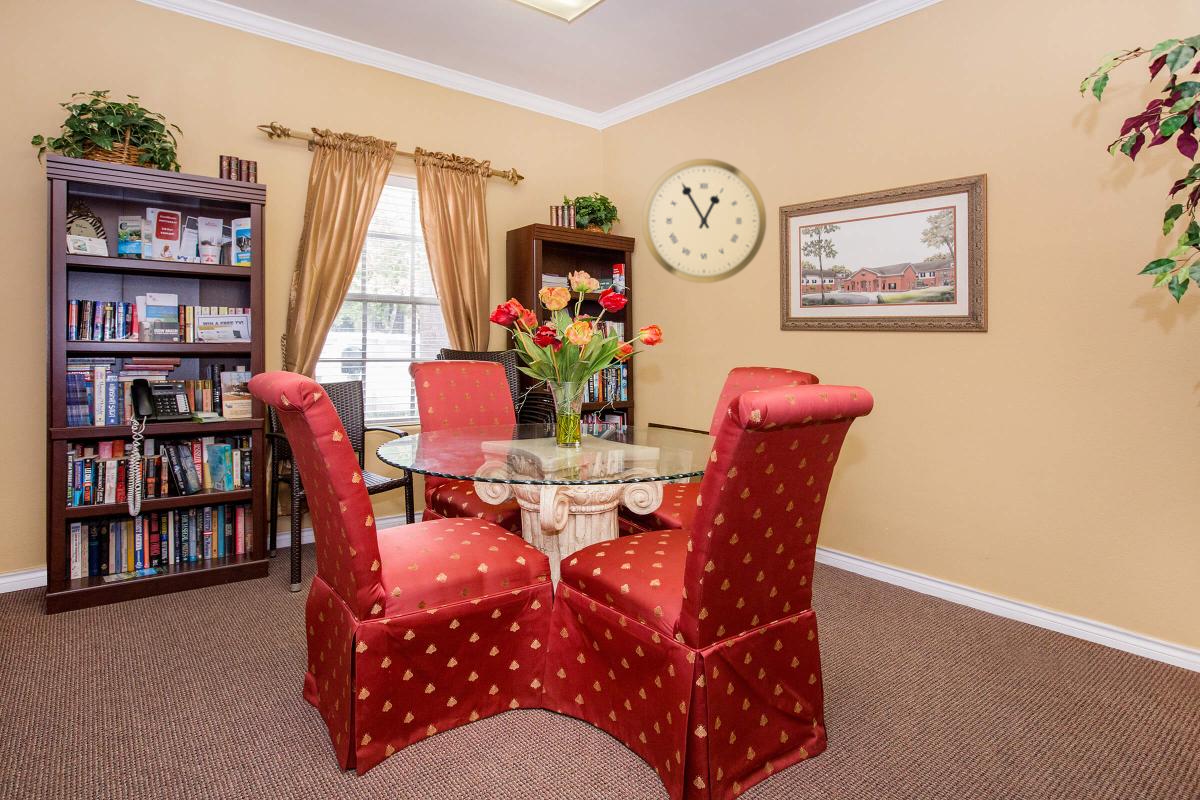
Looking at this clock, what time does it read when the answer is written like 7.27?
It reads 12.55
